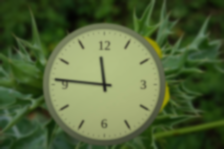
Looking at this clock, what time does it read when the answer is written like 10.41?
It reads 11.46
